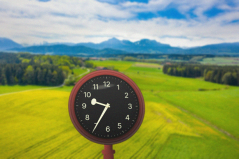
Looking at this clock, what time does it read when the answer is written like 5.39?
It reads 9.35
